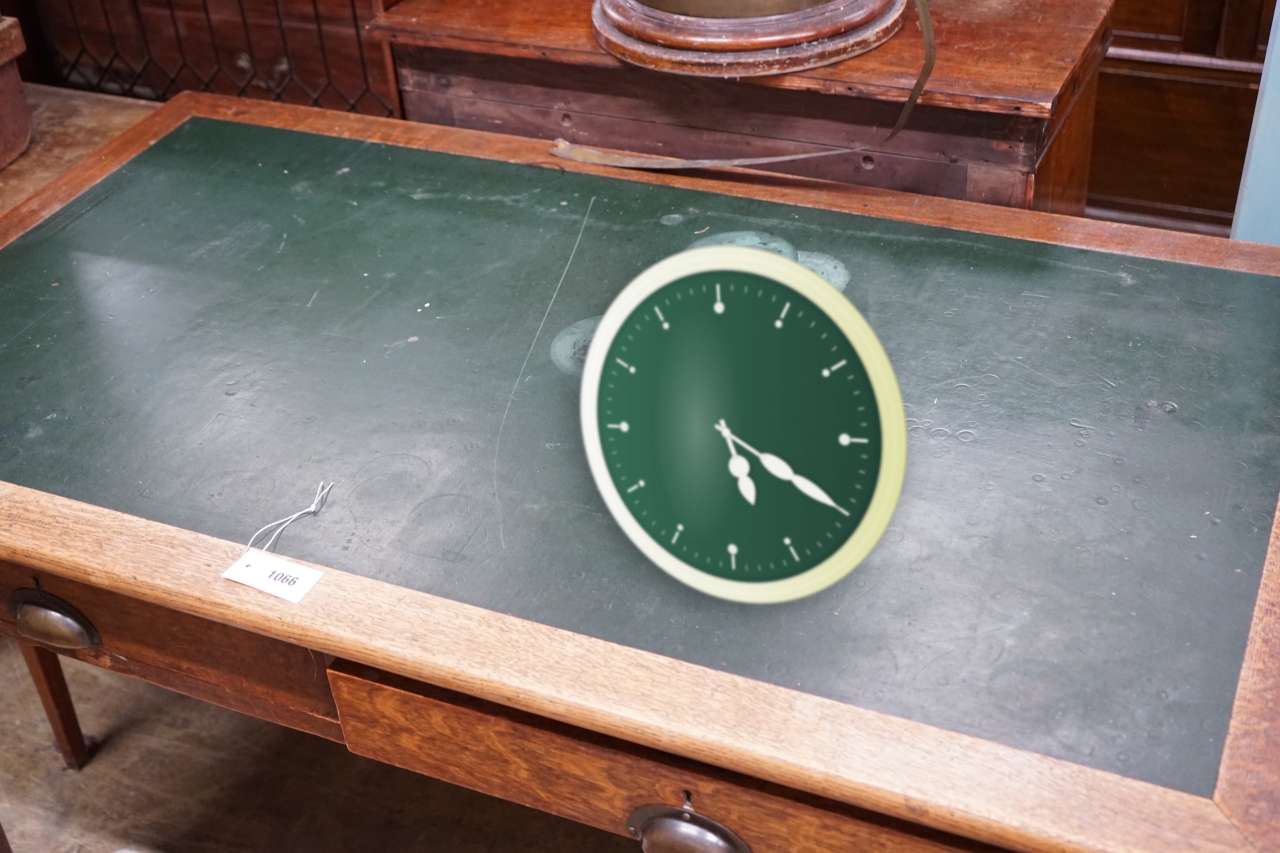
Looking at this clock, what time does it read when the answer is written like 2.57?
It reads 5.20
